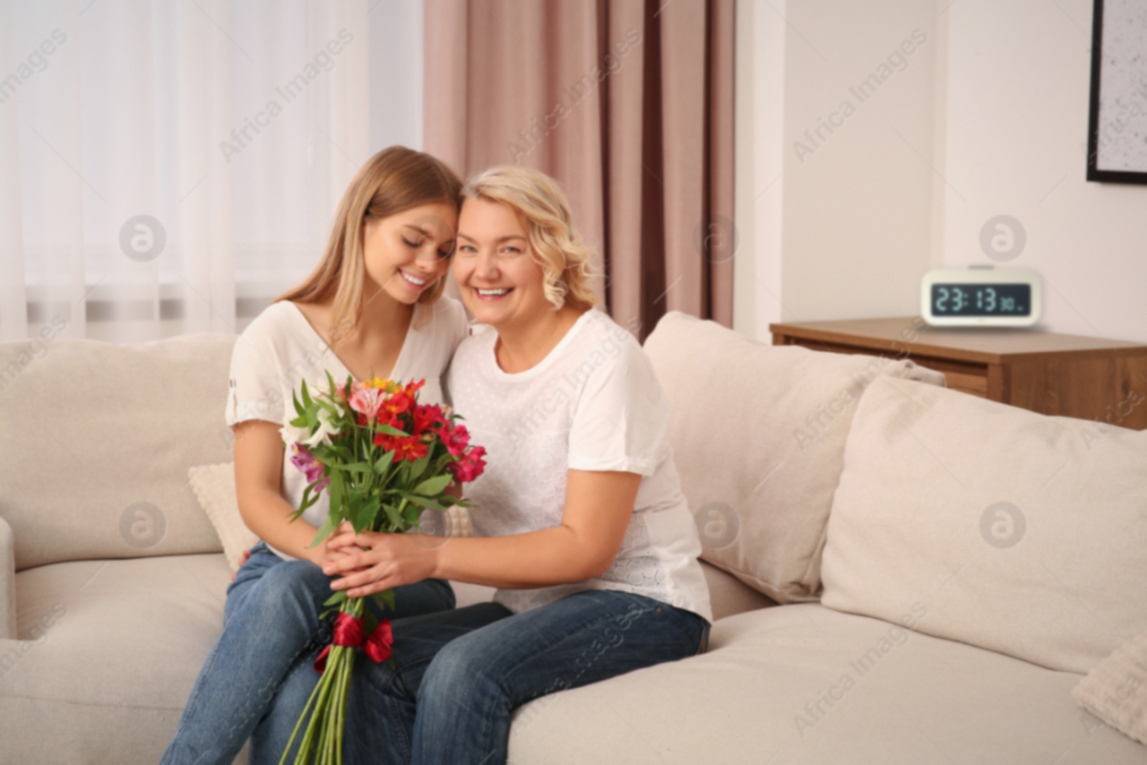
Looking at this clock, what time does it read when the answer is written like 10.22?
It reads 23.13
